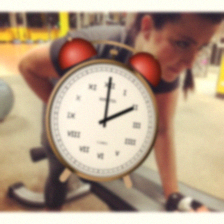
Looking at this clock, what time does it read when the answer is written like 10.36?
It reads 2.00
